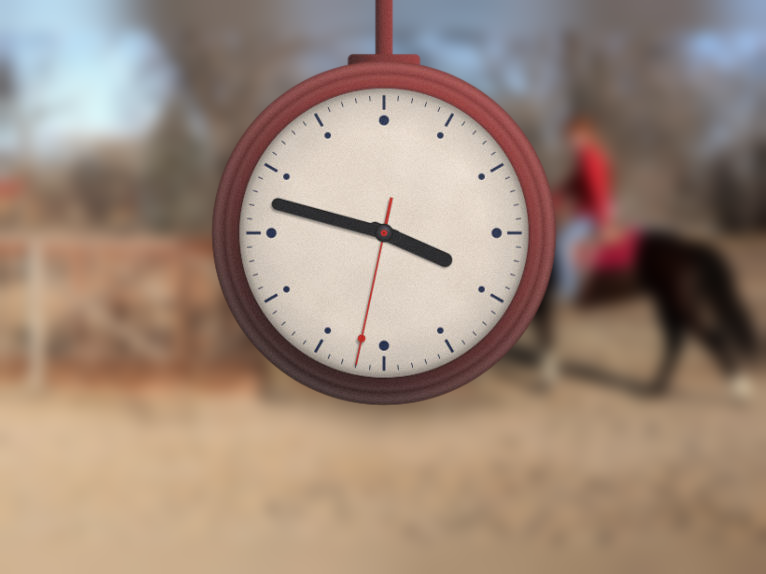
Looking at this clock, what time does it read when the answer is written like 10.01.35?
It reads 3.47.32
